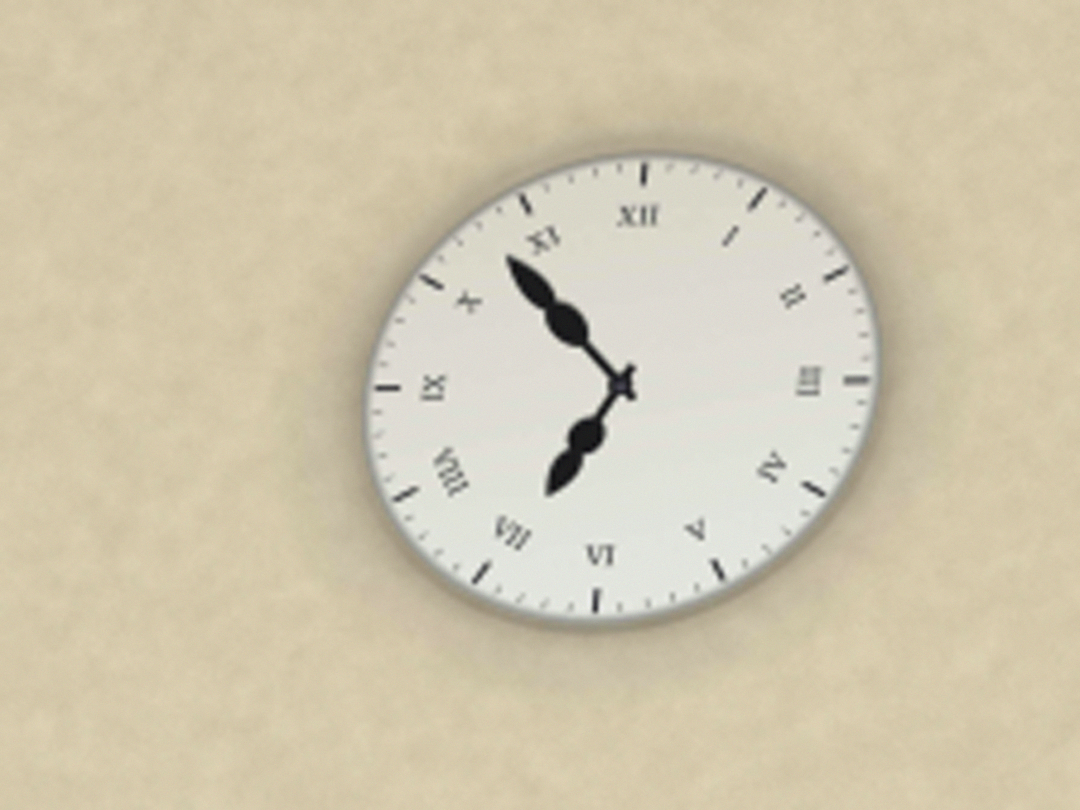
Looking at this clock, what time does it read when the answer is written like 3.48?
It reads 6.53
